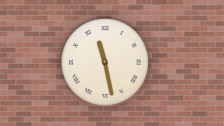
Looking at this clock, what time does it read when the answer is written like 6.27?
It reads 11.28
